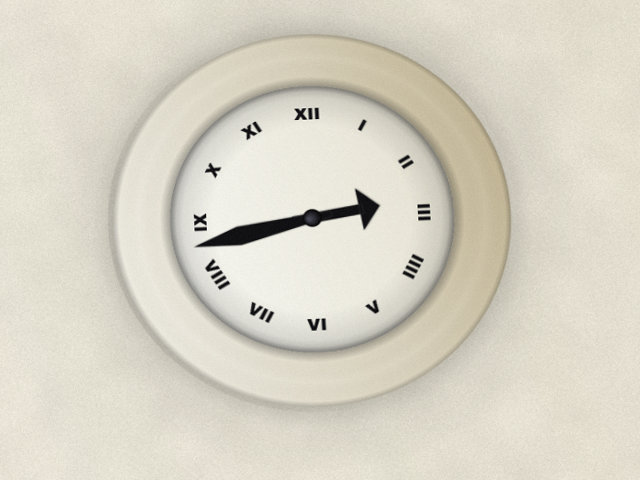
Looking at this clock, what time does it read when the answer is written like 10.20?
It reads 2.43
